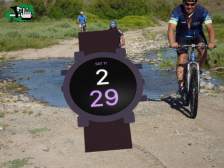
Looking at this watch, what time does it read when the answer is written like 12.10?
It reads 2.29
